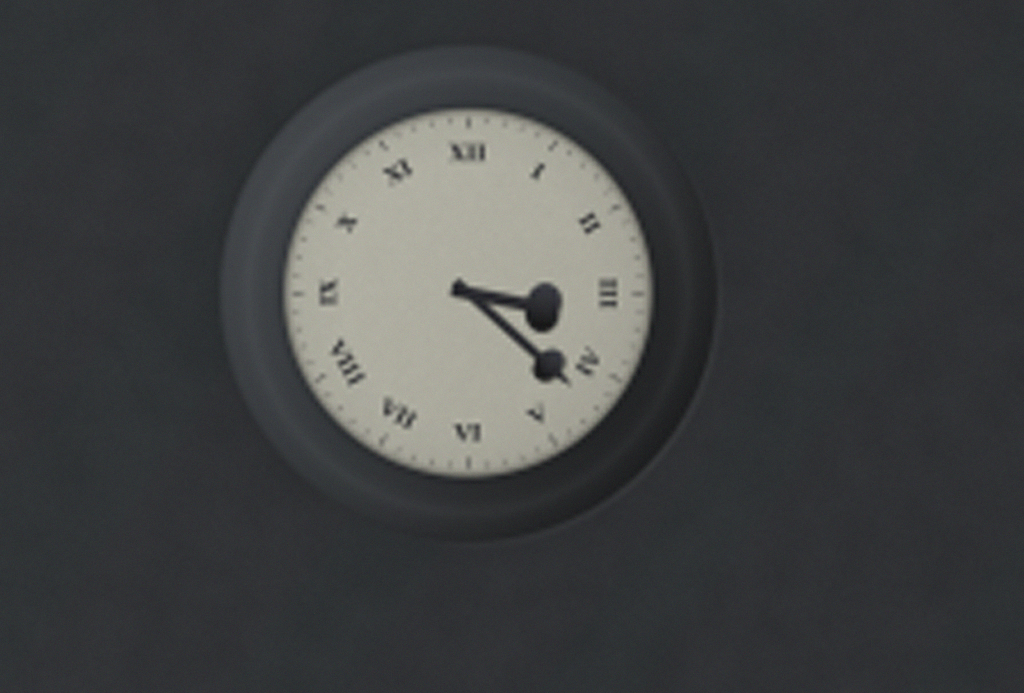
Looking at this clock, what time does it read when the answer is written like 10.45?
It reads 3.22
